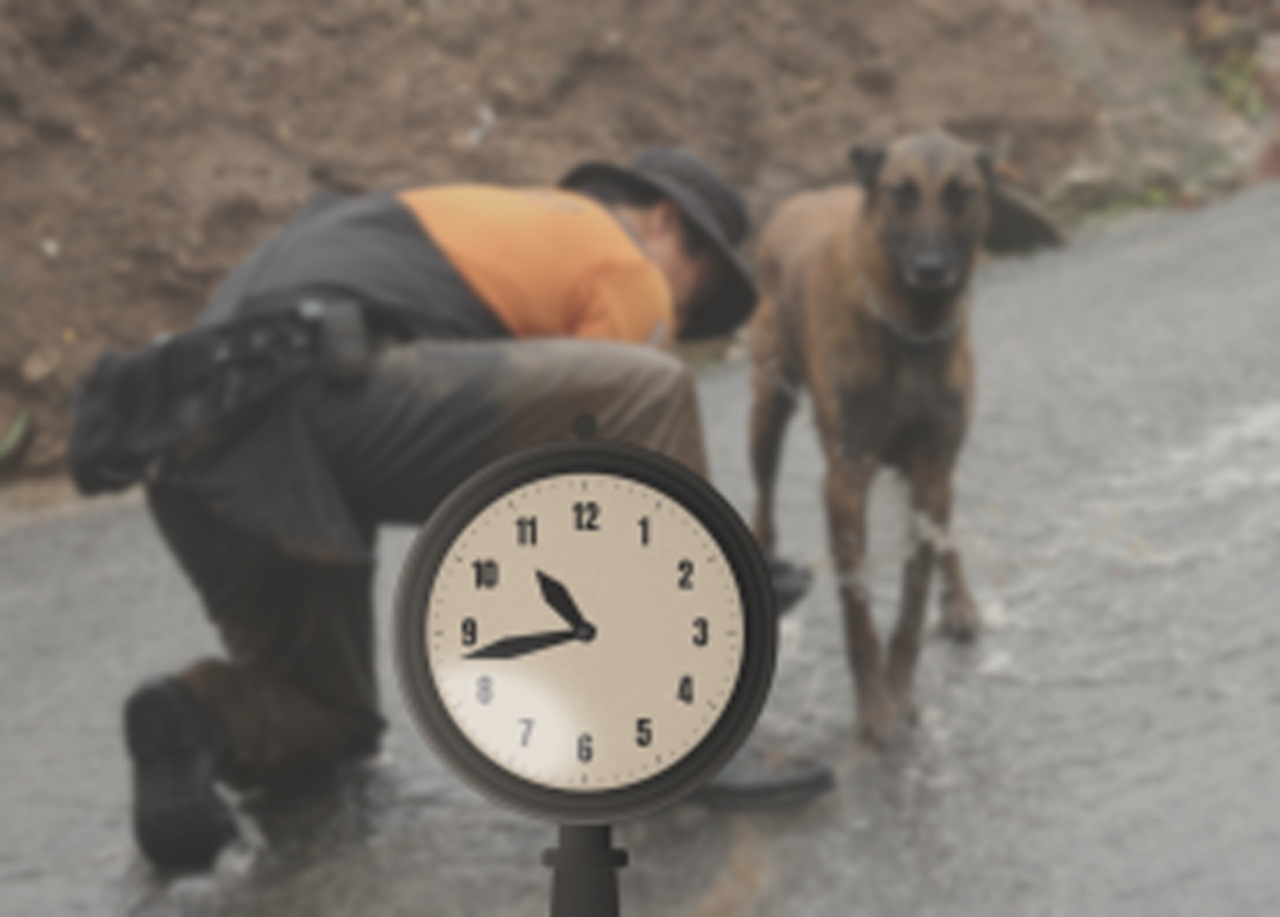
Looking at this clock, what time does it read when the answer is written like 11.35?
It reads 10.43
